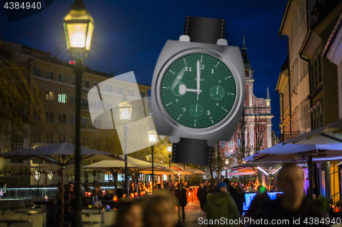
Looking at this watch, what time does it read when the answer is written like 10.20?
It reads 8.59
